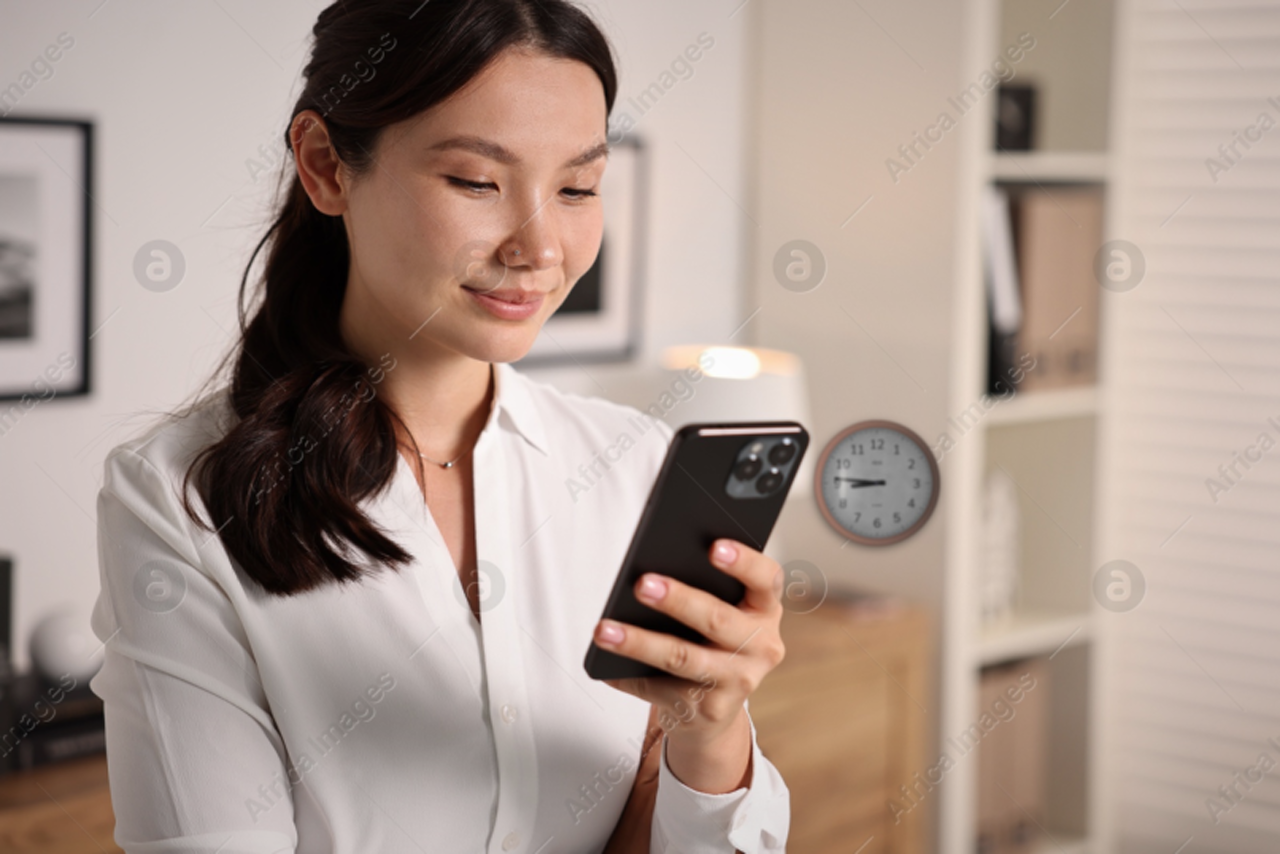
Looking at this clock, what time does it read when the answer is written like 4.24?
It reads 8.46
